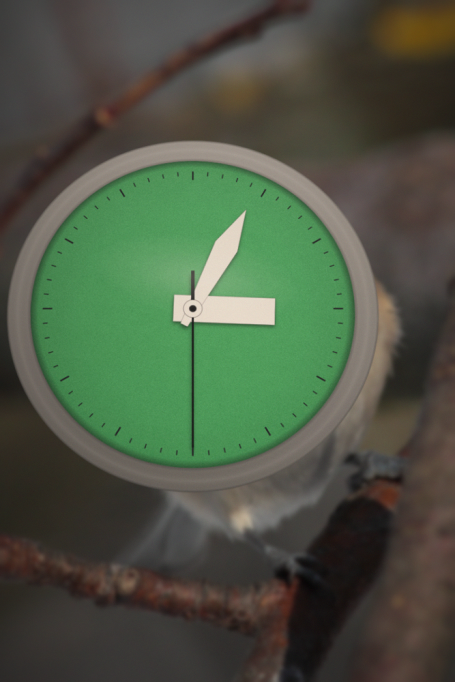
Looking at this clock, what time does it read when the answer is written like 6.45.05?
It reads 3.04.30
